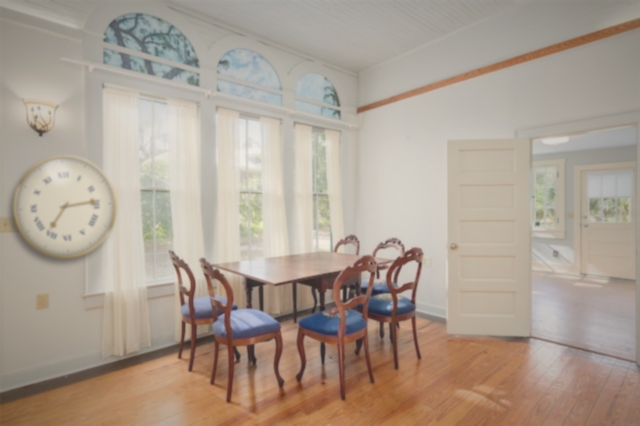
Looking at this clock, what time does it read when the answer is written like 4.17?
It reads 7.14
